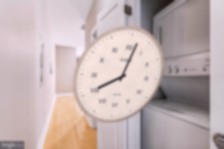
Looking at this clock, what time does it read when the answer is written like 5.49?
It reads 8.02
